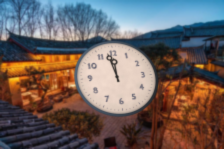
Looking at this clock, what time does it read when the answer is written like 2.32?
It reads 11.58
